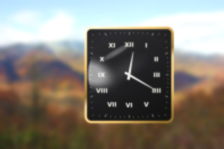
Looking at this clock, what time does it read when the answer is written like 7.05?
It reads 12.20
